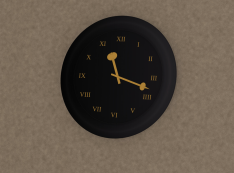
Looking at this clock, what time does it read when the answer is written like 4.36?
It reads 11.18
